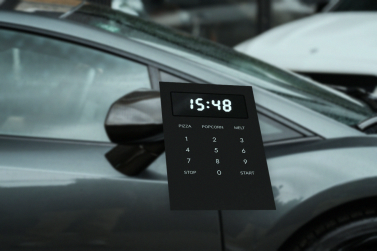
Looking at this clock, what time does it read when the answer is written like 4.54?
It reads 15.48
